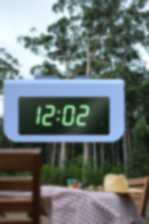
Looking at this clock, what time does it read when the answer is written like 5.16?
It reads 12.02
